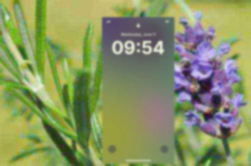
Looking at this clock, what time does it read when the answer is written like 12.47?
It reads 9.54
